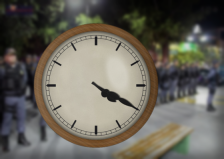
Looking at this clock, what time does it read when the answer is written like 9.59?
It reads 4.20
